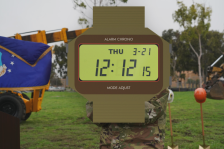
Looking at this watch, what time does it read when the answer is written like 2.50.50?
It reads 12.12.15
